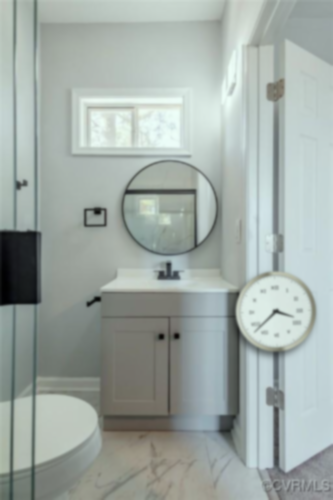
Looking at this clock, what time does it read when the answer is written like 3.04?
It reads 3.38
